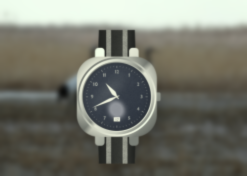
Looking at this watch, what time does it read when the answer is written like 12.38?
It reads 10.41
